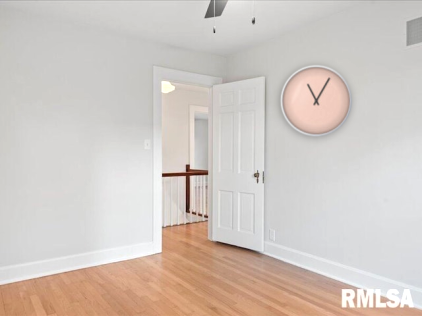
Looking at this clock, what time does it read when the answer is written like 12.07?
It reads 11.05
